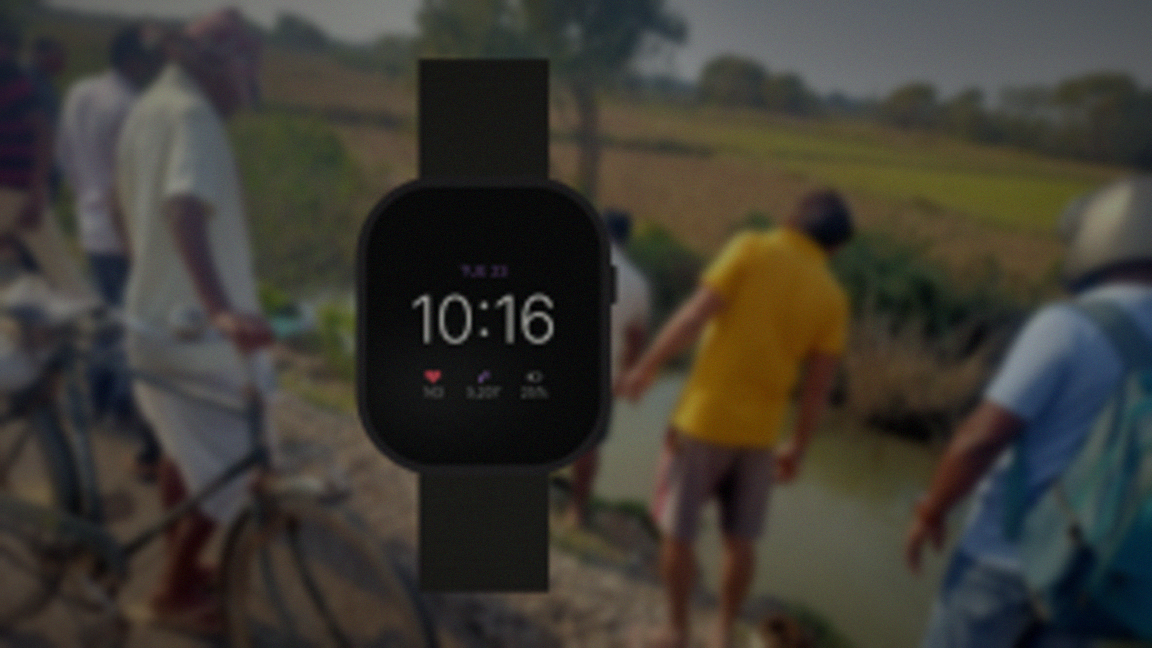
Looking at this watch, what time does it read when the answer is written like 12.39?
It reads 10.16
